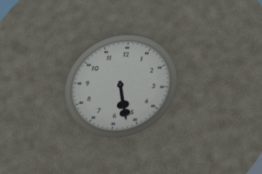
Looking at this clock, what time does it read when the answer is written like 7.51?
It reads 5.27
